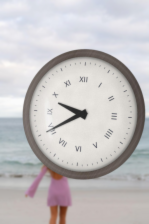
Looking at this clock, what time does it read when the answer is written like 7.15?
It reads 9.40
